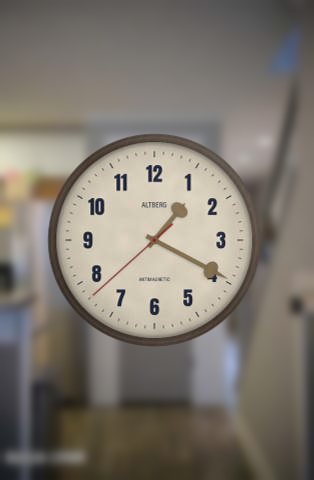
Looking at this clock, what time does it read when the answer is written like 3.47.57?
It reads 1.19.38
